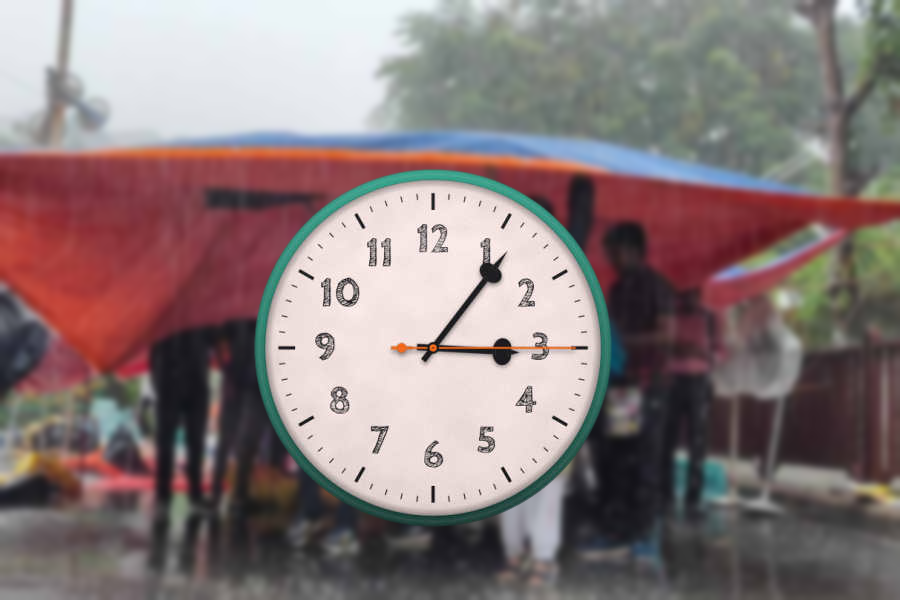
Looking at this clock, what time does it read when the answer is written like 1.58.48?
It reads 3.06.15
